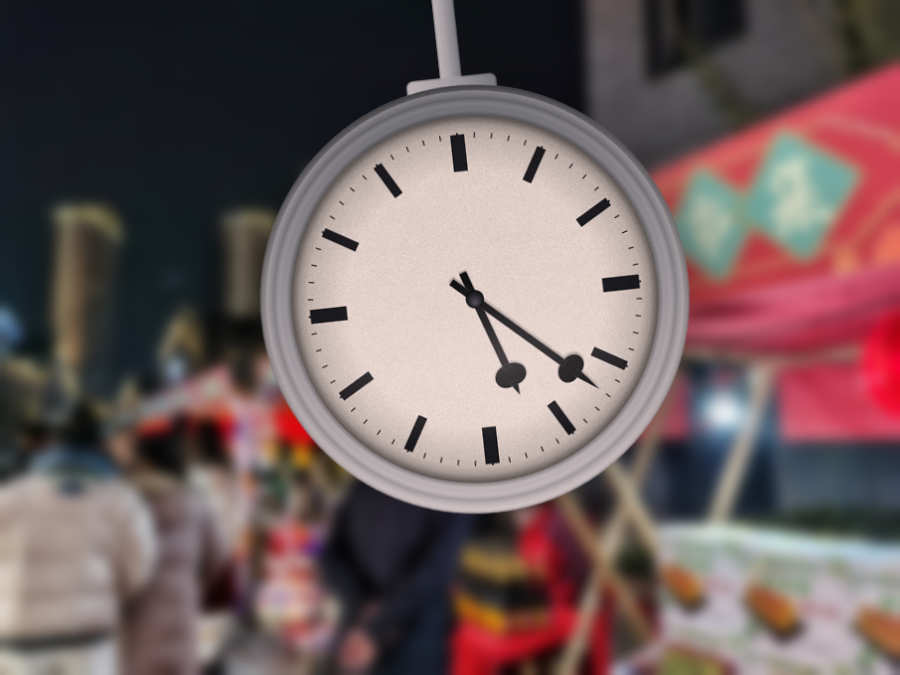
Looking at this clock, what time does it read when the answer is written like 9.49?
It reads 5.22
